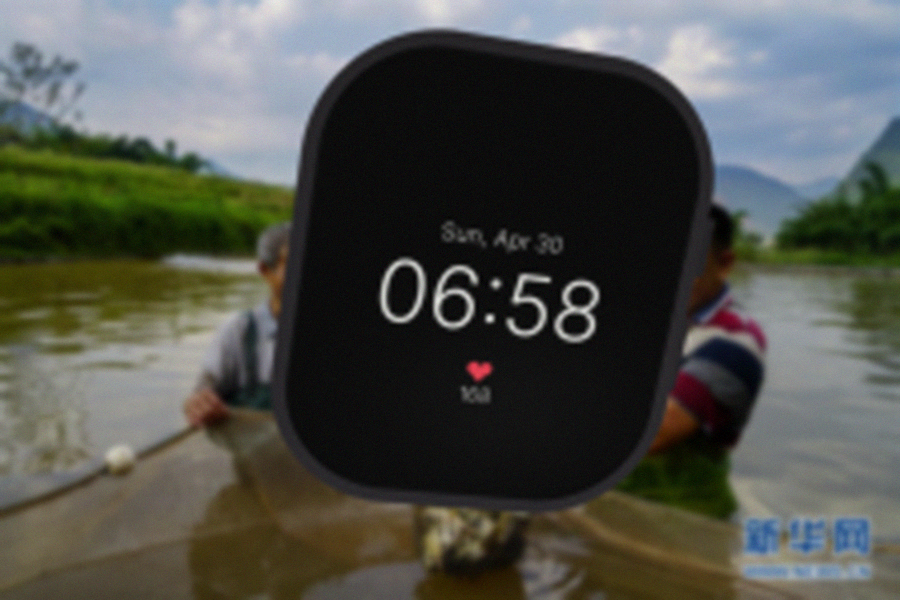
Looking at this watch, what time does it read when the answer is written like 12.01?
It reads 6.58
